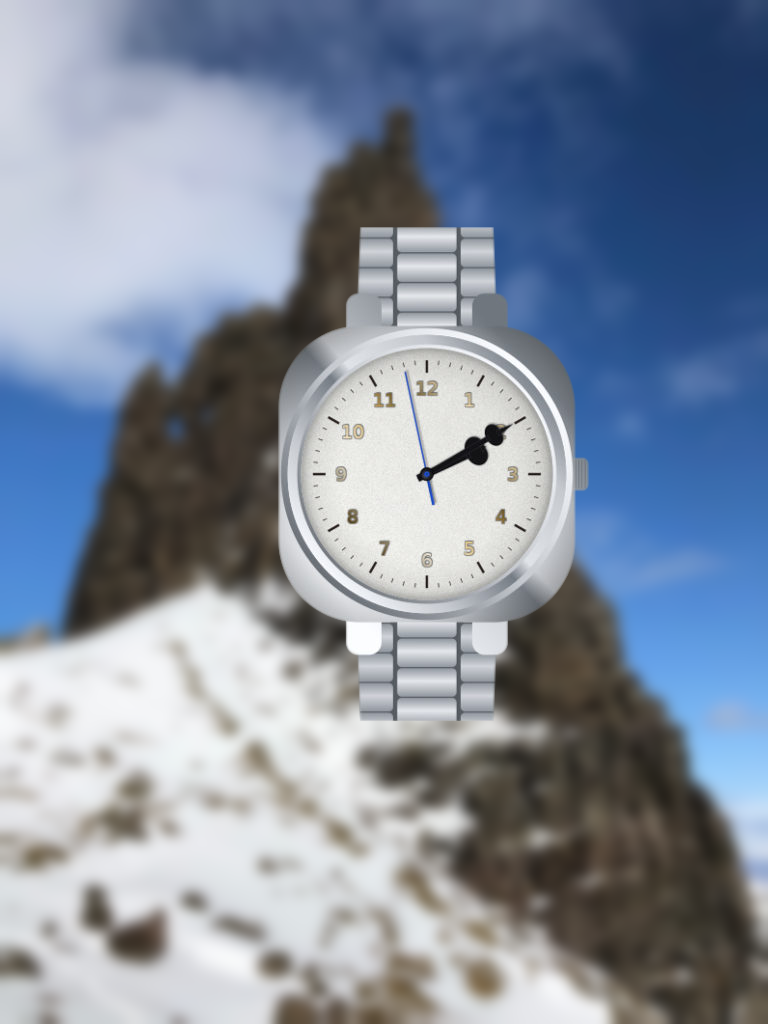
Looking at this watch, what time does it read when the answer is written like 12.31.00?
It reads 2.09.58
